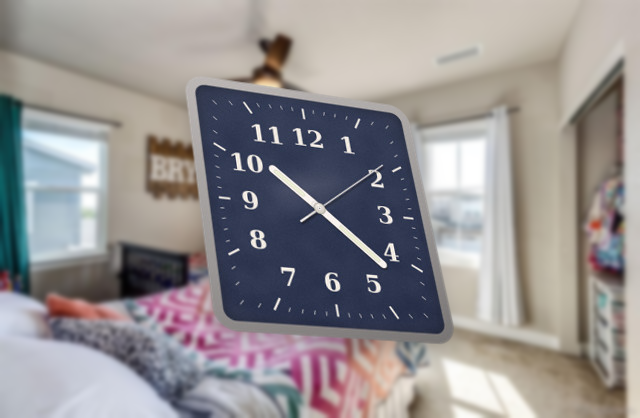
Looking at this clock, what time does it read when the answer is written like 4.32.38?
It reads 10.22.09
